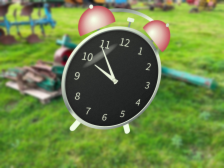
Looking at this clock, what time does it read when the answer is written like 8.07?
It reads 9.54
